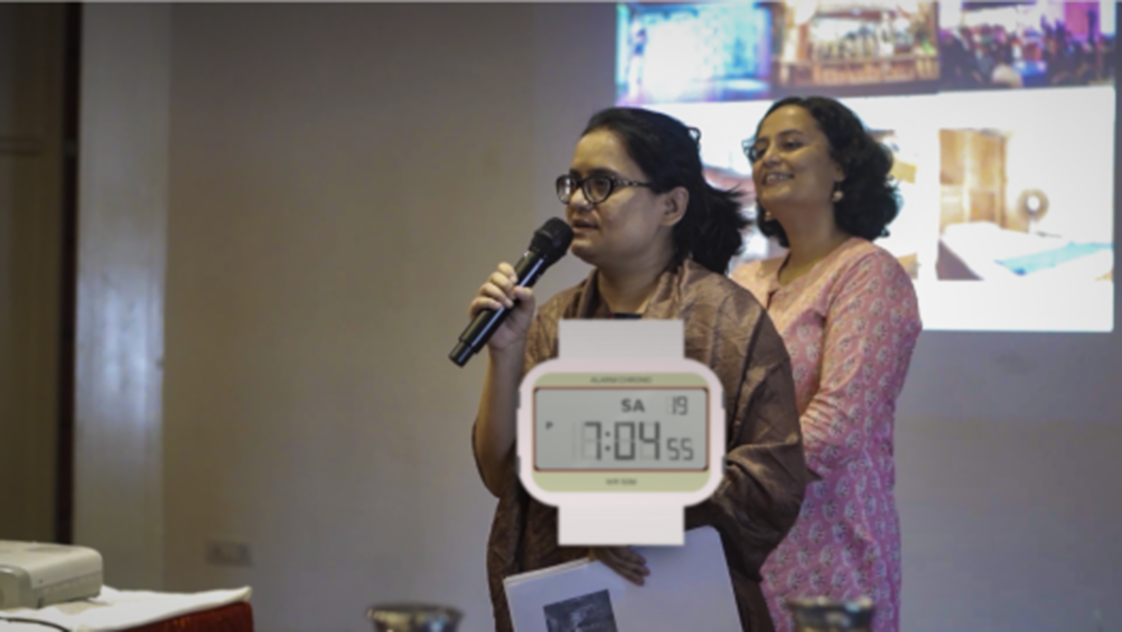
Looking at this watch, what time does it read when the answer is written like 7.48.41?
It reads 7.04.55
